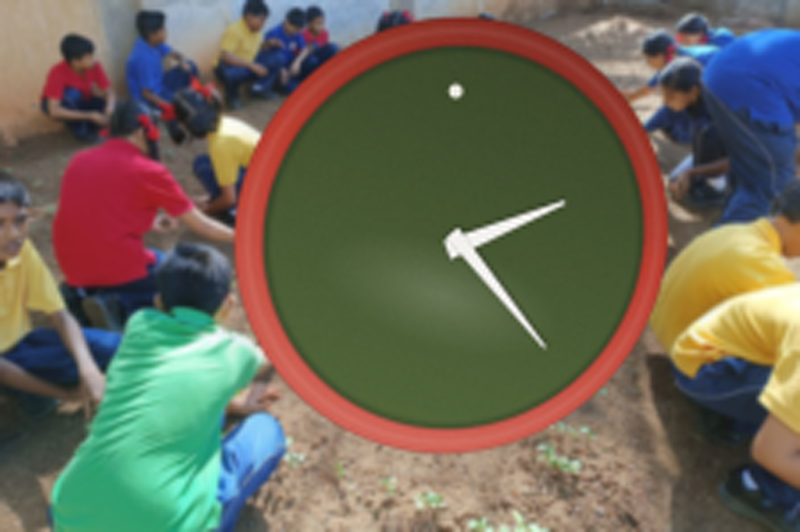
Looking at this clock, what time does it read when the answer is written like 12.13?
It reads 2.24
